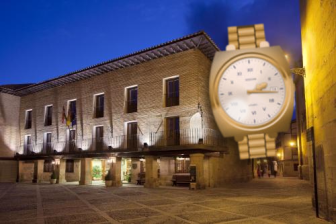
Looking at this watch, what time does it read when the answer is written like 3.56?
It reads 2.16
